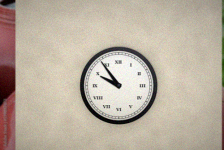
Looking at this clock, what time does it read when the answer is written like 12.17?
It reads 9.54
